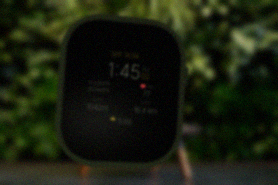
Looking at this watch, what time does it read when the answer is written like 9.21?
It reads 1.45
